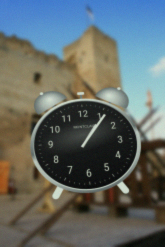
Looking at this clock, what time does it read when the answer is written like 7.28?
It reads 1.06
